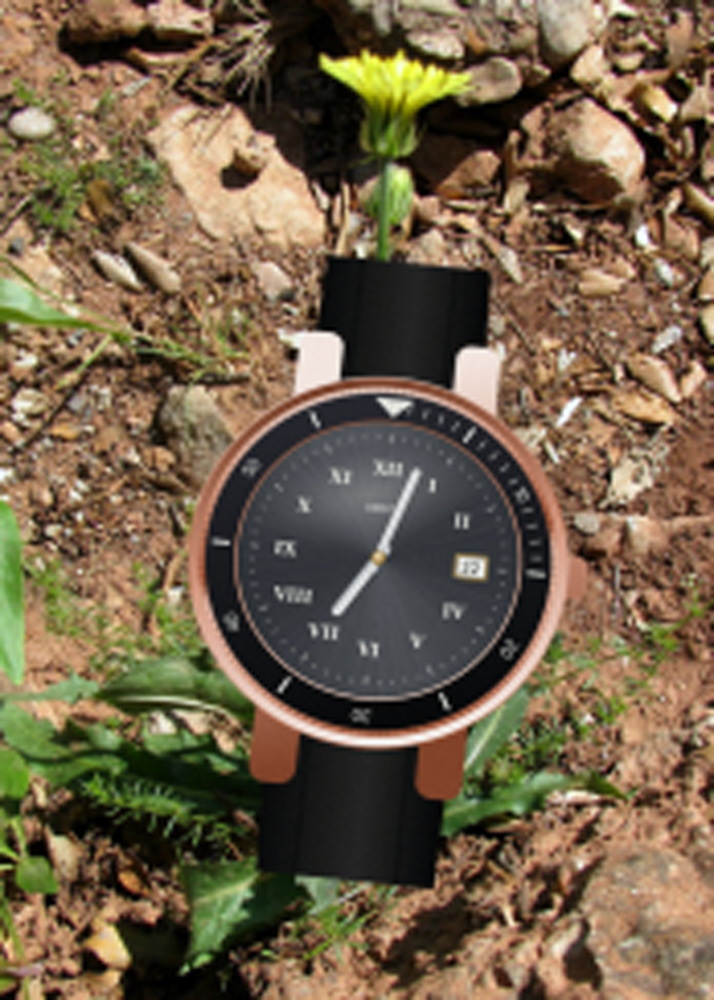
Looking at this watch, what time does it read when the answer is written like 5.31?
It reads 7.03
